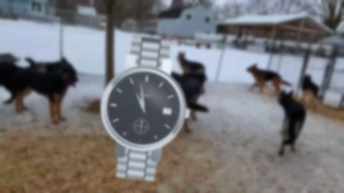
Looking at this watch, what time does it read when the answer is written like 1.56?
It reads 10.58
